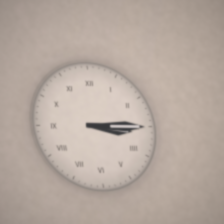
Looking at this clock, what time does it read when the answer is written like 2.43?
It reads 3.15
